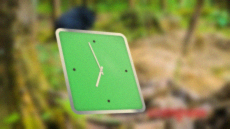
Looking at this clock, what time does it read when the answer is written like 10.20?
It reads 6.58
